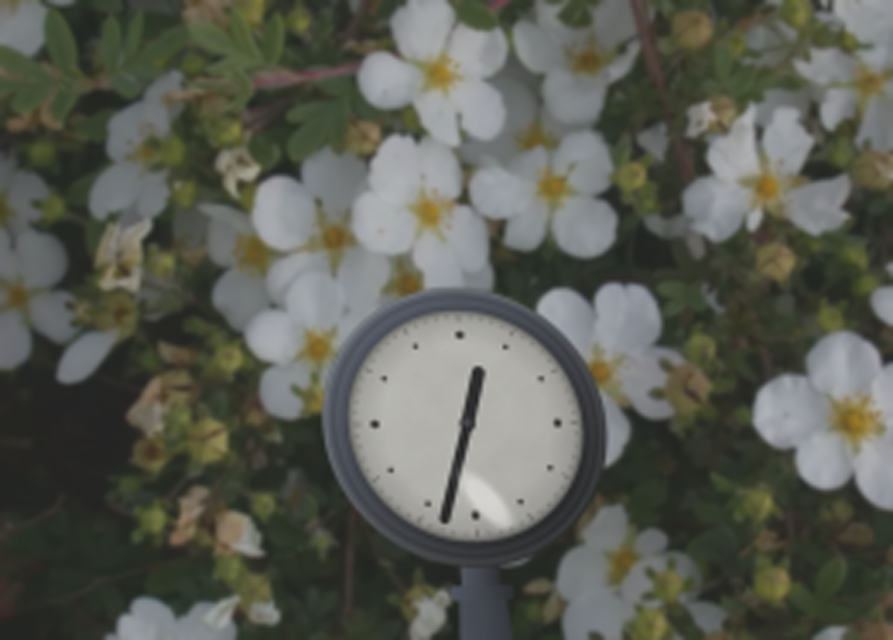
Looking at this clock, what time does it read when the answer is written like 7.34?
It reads 12.33
